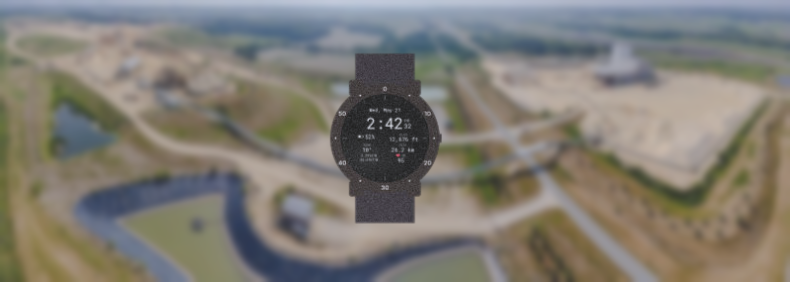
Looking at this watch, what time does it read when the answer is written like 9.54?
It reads 2.42
